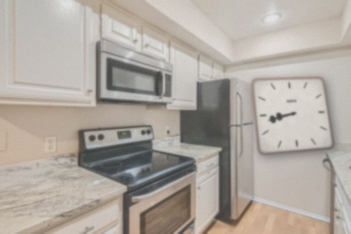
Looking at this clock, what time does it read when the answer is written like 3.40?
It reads 8.43
